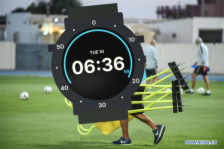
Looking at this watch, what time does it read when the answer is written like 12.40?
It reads 6.36
